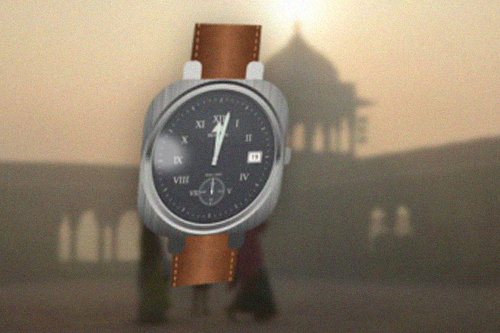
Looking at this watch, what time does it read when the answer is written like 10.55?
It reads 12.02
